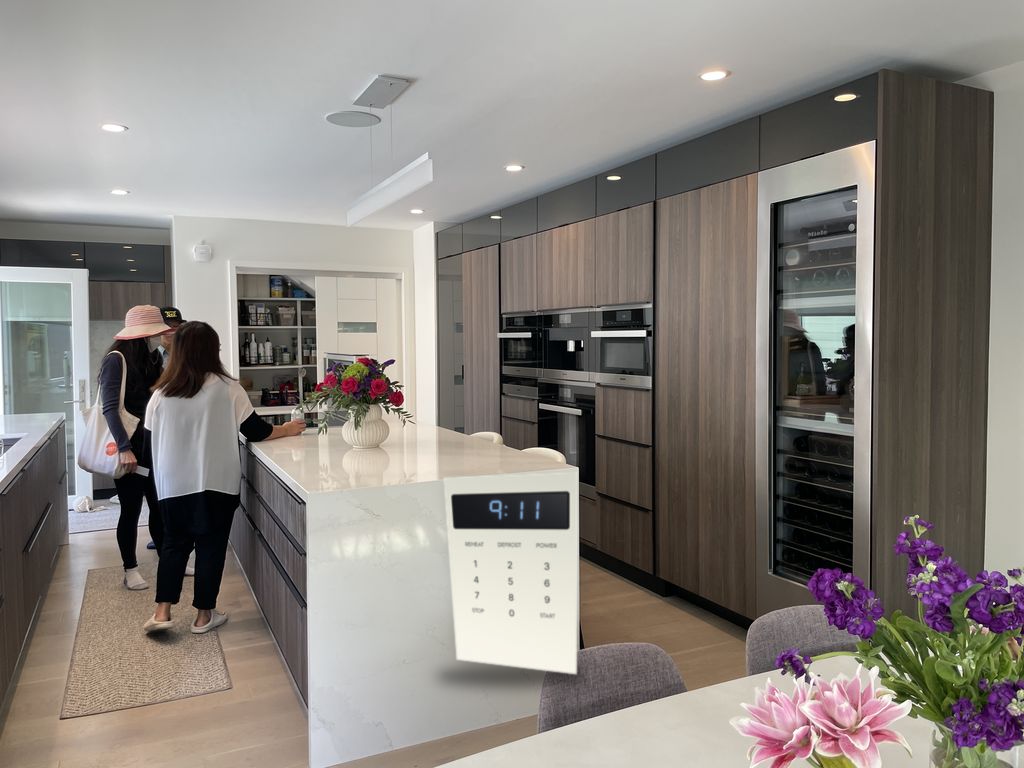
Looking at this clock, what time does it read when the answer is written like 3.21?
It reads 9.11
